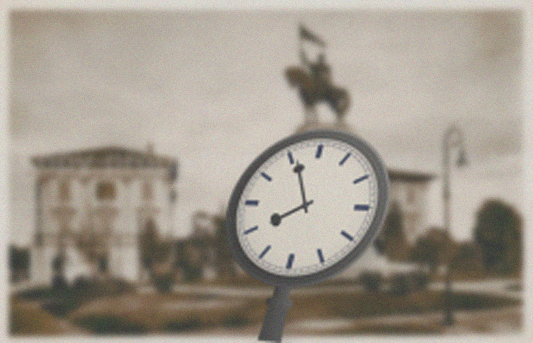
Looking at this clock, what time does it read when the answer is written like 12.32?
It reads 7.56
